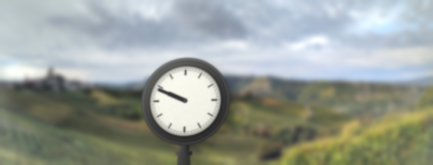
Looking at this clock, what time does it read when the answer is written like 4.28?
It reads 9.49
